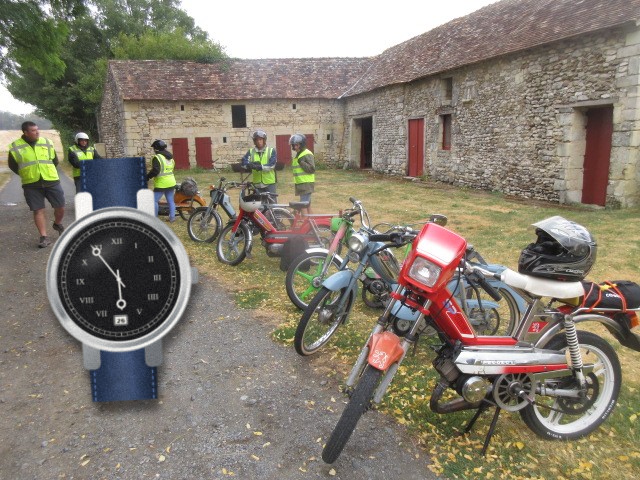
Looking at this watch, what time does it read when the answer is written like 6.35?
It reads 5.54
